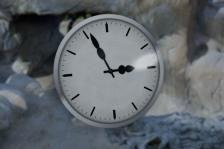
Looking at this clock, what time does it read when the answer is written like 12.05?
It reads 2.56
